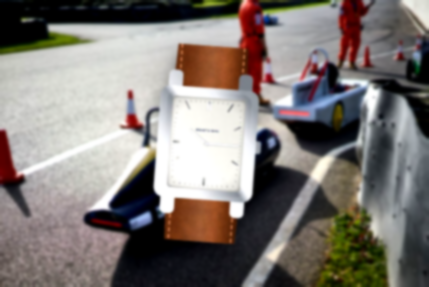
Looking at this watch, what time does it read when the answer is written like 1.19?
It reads 10.15
